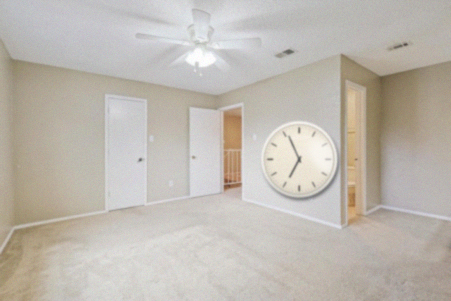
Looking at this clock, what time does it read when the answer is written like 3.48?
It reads 6.56
